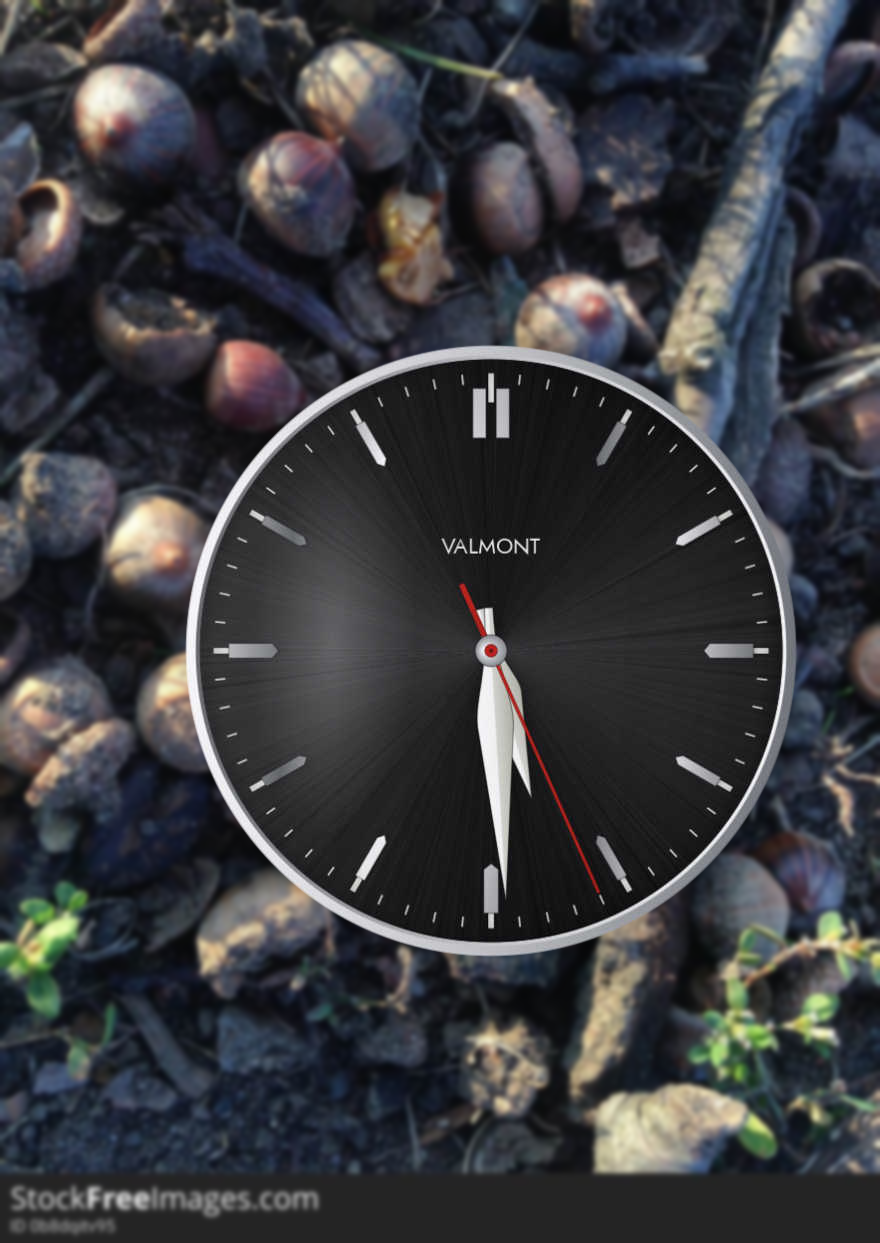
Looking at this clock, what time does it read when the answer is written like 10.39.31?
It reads 5.29.26
